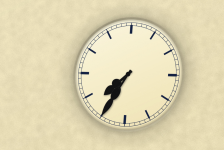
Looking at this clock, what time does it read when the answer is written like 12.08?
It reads 7.35
